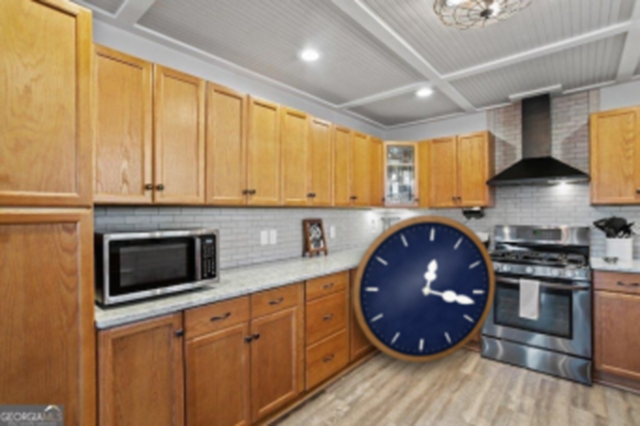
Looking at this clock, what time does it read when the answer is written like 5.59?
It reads 12.17
